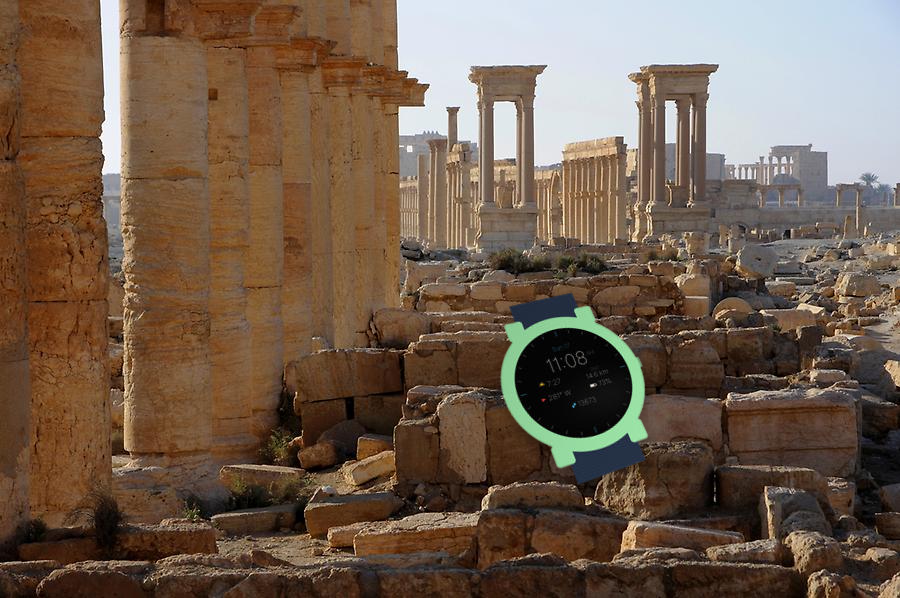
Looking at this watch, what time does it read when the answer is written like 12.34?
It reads 11.08
